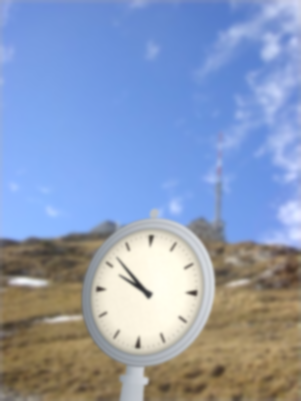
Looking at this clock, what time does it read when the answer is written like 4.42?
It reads 9.52
